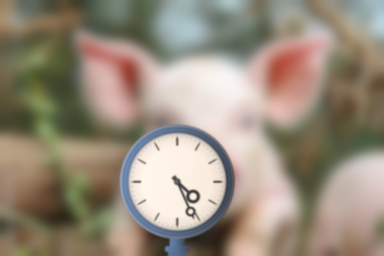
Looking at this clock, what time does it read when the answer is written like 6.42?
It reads 4.26
